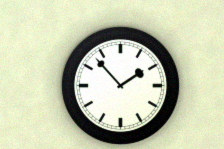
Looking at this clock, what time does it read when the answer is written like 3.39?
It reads 1.53
